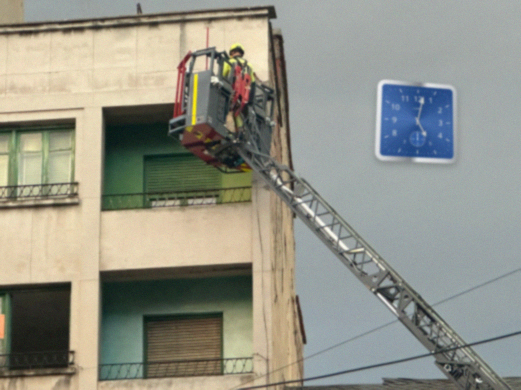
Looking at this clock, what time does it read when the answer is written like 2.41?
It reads 5.02
